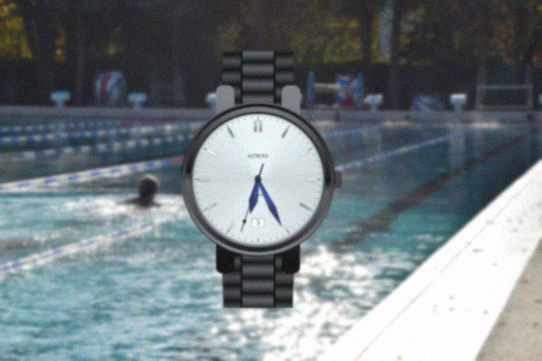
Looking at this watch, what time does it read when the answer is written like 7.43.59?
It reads 6.25.33
